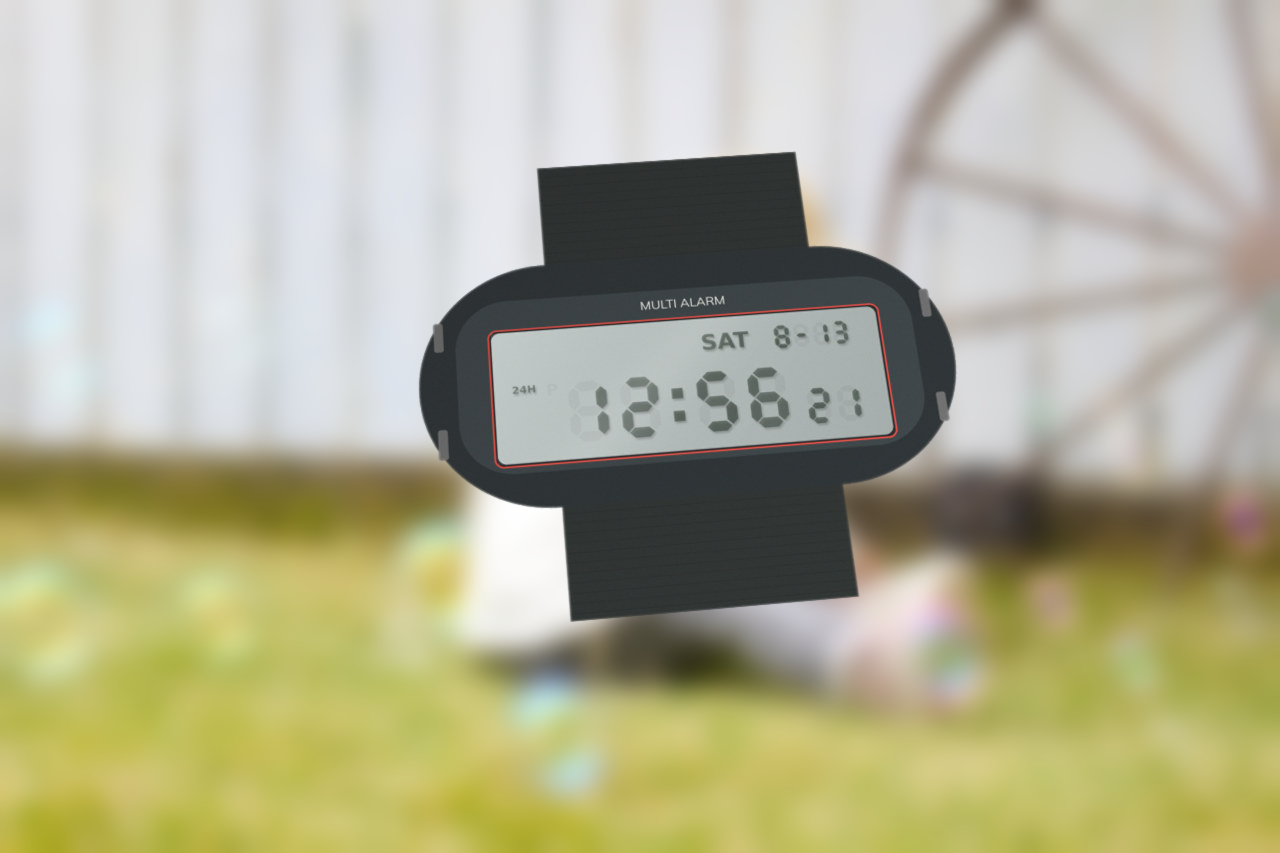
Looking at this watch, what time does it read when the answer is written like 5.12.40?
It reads 12.56.21
